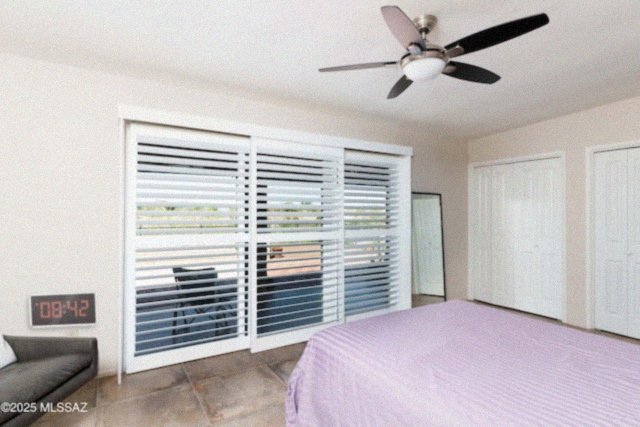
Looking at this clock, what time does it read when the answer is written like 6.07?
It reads 8.42
